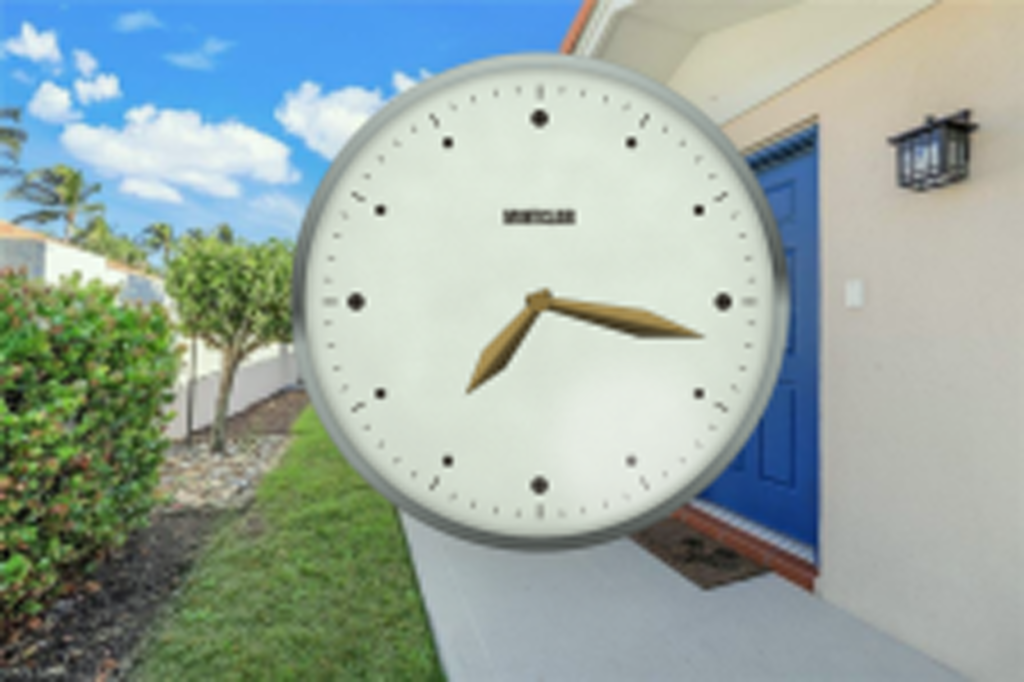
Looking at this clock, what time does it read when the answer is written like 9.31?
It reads 7.17
